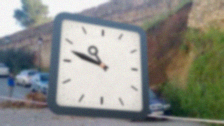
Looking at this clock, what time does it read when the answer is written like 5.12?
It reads 10.48
